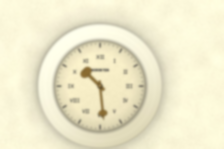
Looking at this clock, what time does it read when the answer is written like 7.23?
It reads 10.29
